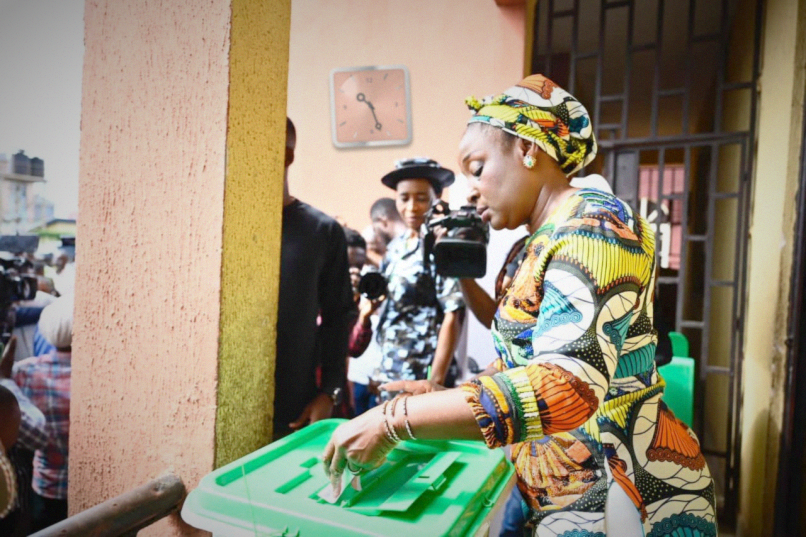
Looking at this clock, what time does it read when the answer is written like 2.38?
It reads 10.27
